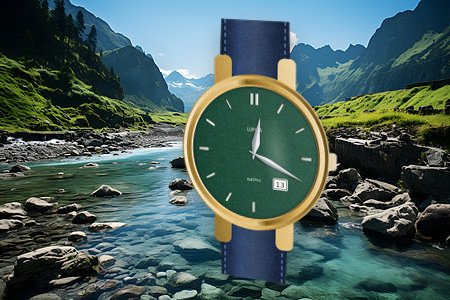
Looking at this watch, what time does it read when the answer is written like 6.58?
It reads 12.19
